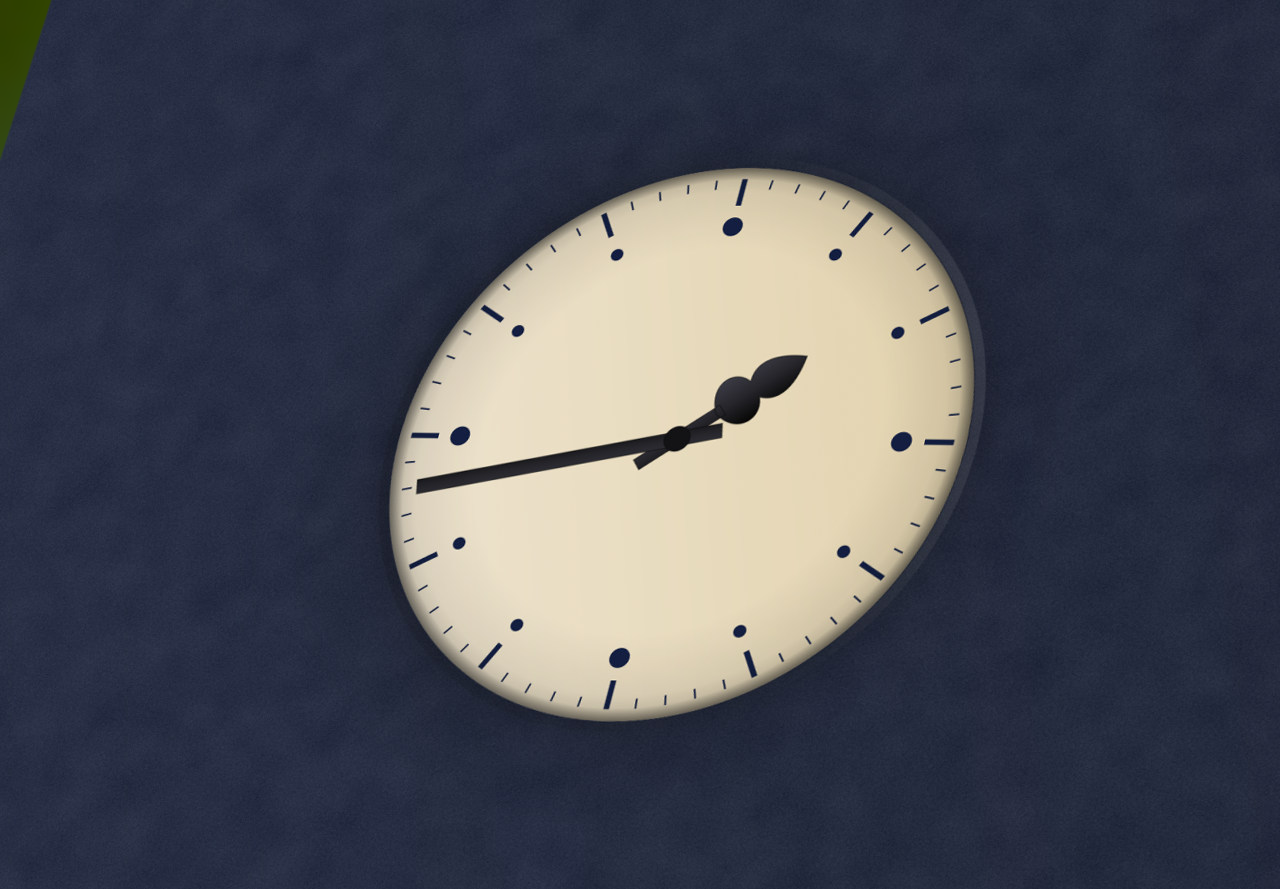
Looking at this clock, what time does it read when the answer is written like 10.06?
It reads 1.43
